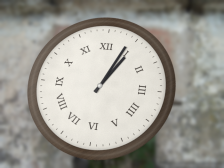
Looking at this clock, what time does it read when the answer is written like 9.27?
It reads 1.04
